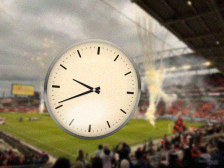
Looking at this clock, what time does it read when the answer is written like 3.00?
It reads 9.41
